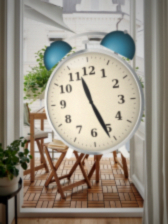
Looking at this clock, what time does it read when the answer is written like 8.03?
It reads 11.26
